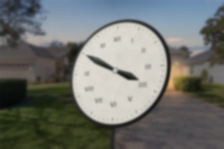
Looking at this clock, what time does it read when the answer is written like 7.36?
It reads 3.50
